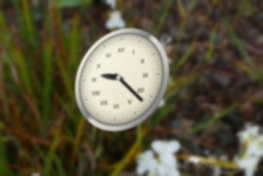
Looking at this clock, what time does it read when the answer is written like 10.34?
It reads 9.22
